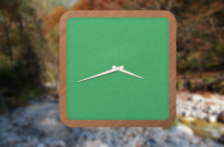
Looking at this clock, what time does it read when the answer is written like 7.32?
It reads 3.42
